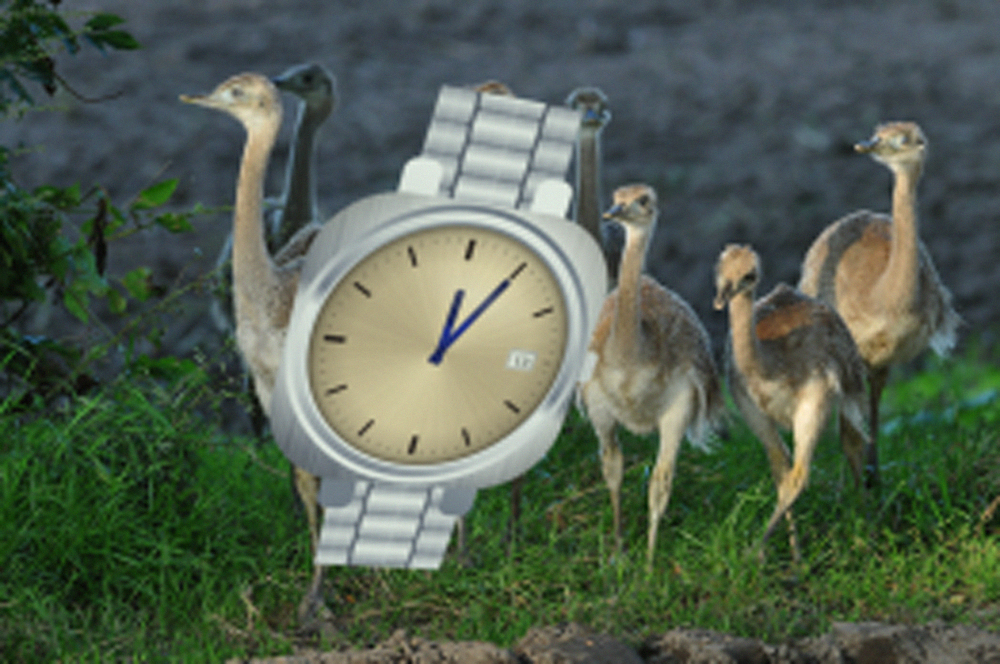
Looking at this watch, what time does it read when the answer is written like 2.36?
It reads 12.05
